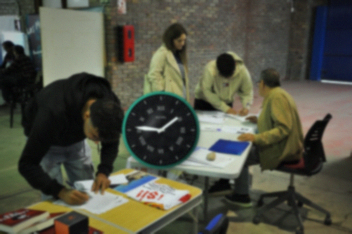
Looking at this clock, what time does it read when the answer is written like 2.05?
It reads 1.46
